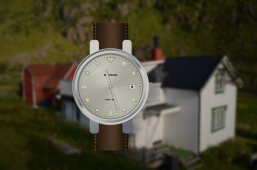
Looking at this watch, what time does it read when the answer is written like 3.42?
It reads 11.27
